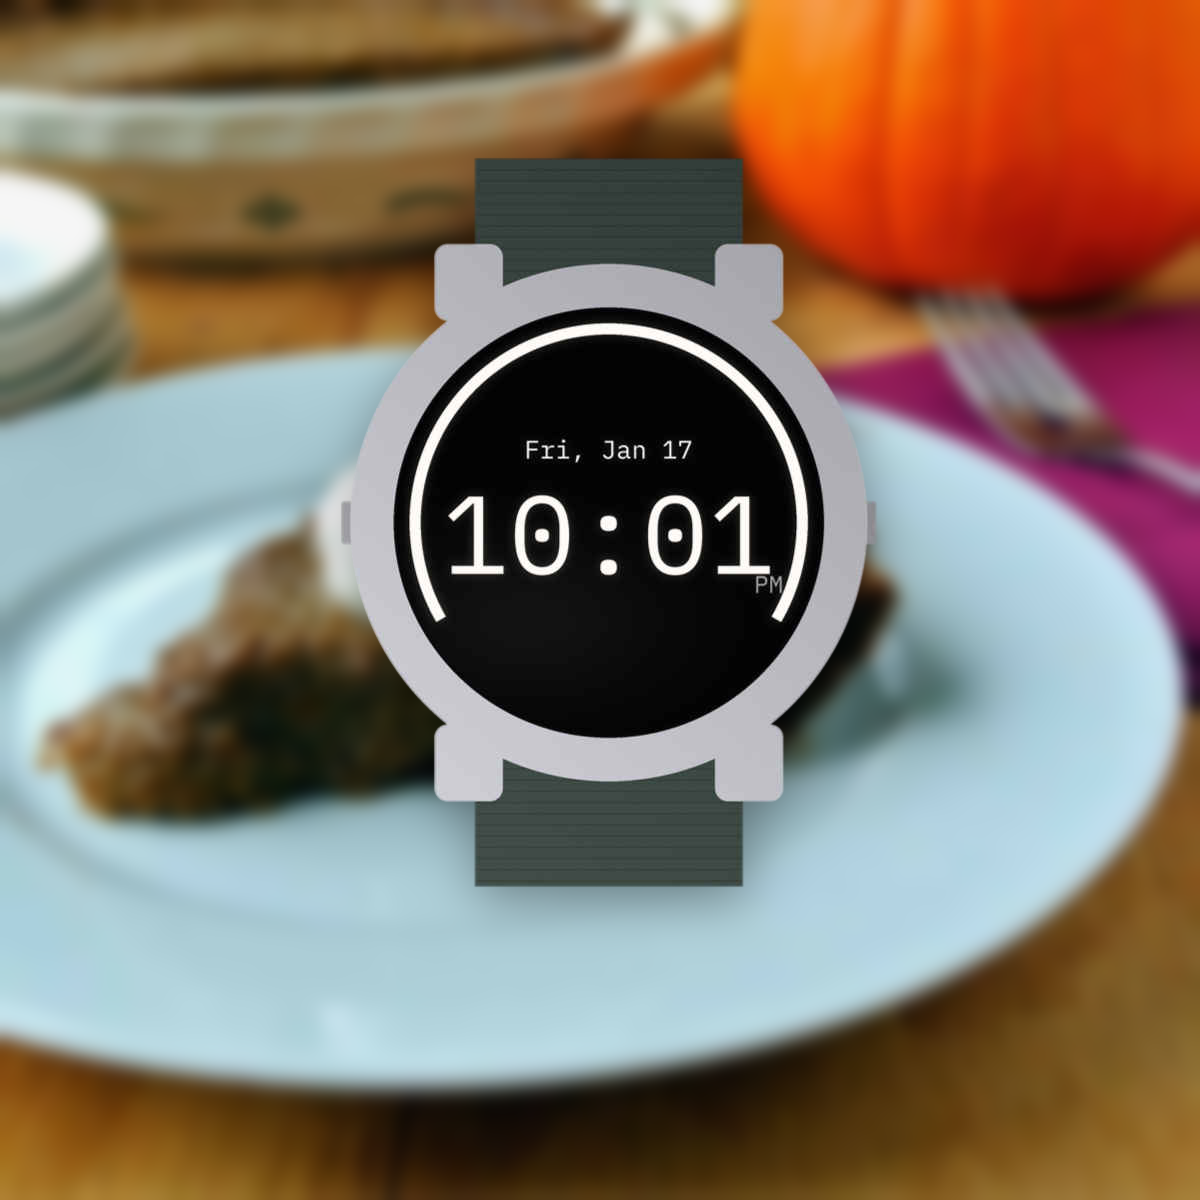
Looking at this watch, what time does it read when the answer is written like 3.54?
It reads 10.01
